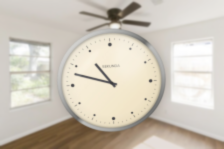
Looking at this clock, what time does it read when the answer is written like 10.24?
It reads 10.48
